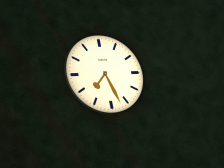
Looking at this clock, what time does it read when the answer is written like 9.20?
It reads 7.27
